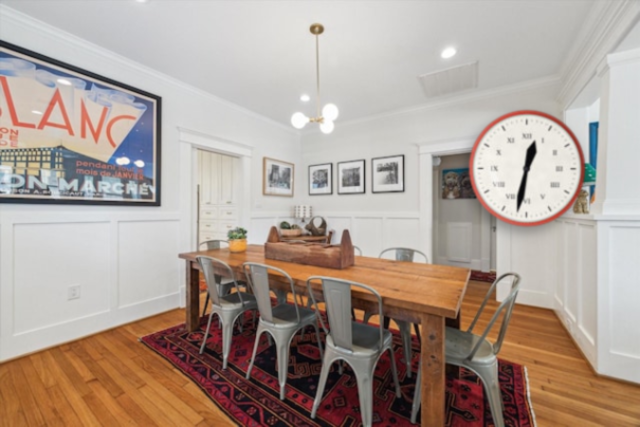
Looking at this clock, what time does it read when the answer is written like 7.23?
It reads 12.32
